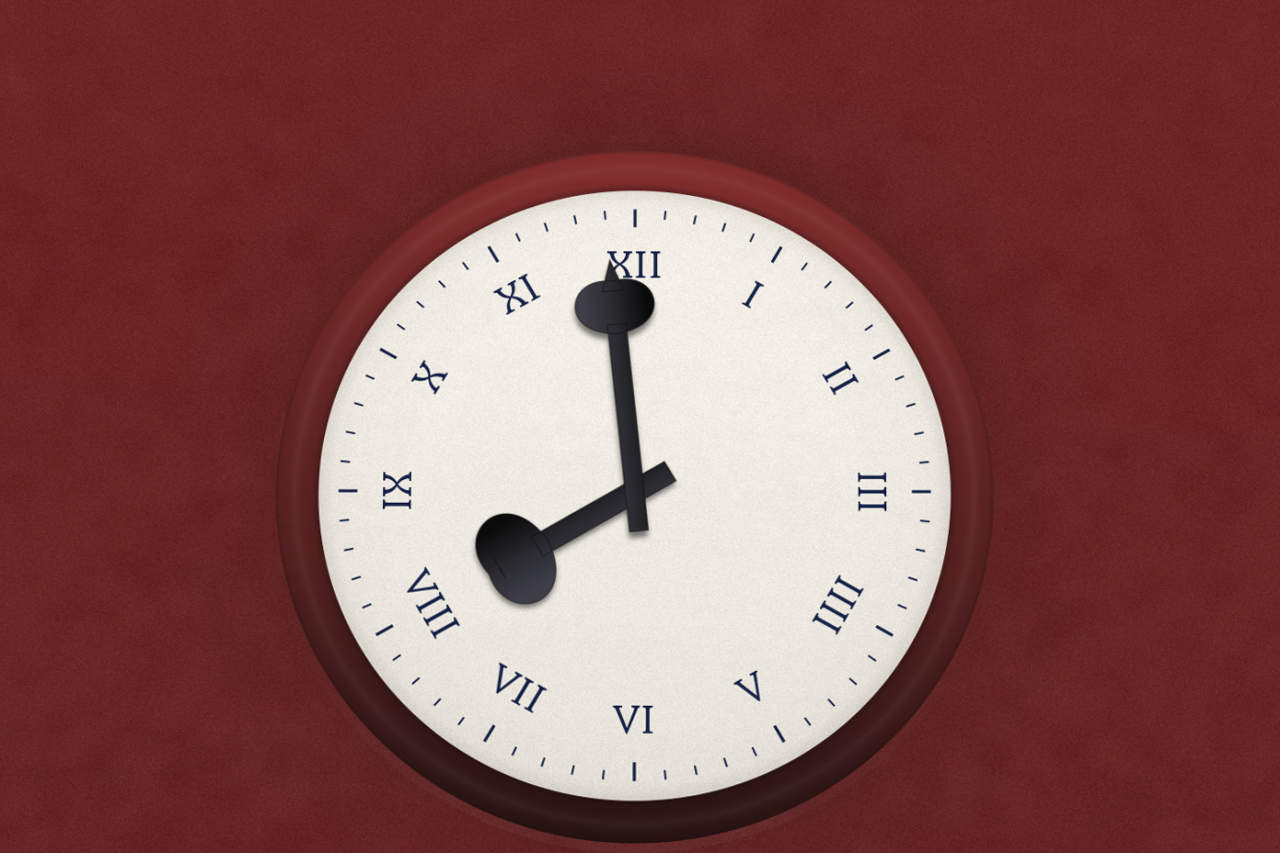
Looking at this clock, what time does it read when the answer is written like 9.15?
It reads 7.59
